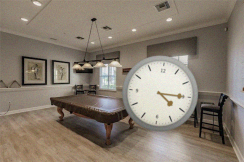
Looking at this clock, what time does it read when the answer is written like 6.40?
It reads 4.15
